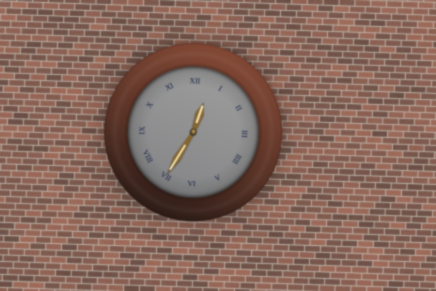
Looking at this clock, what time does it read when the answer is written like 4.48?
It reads 12.35
